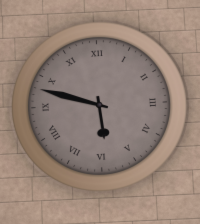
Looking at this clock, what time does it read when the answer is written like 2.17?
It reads 5.48
